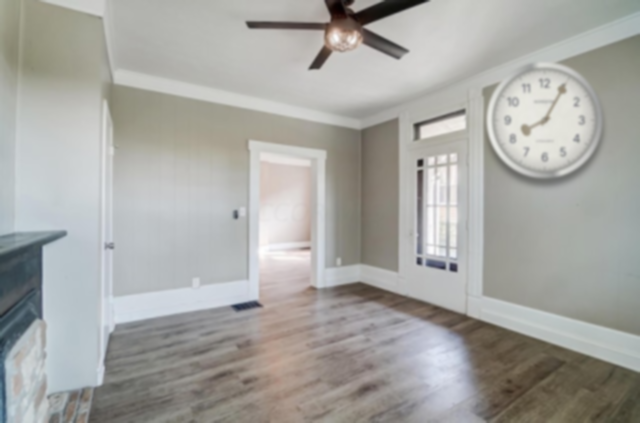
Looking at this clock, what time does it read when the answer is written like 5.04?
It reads 8.05
